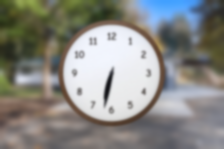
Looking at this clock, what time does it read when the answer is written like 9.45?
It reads 6.32
